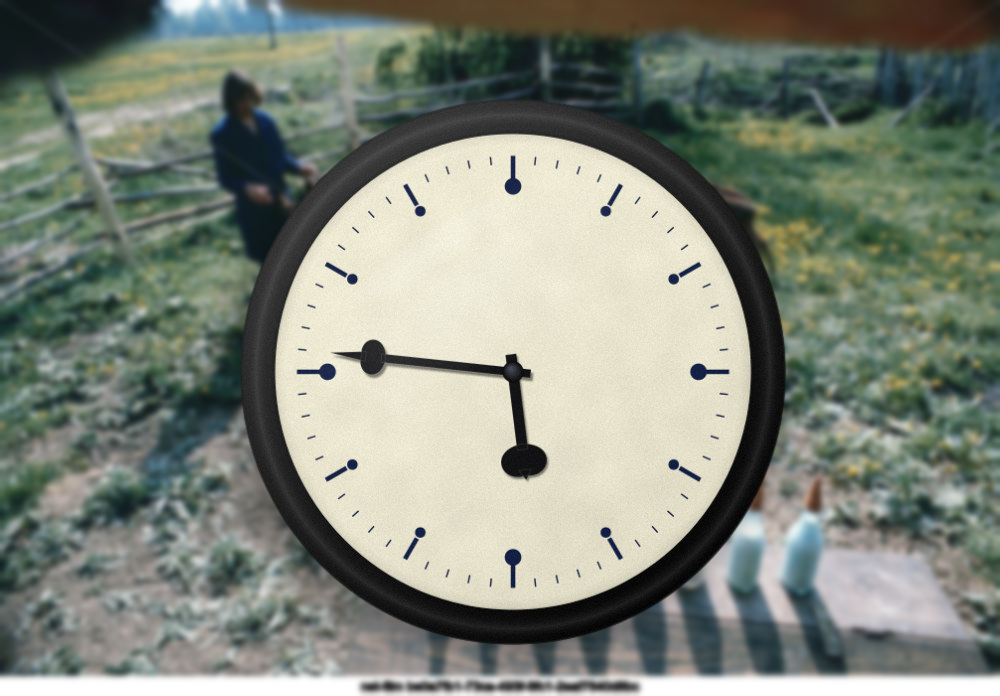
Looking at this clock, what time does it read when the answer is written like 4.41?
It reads 5.46
